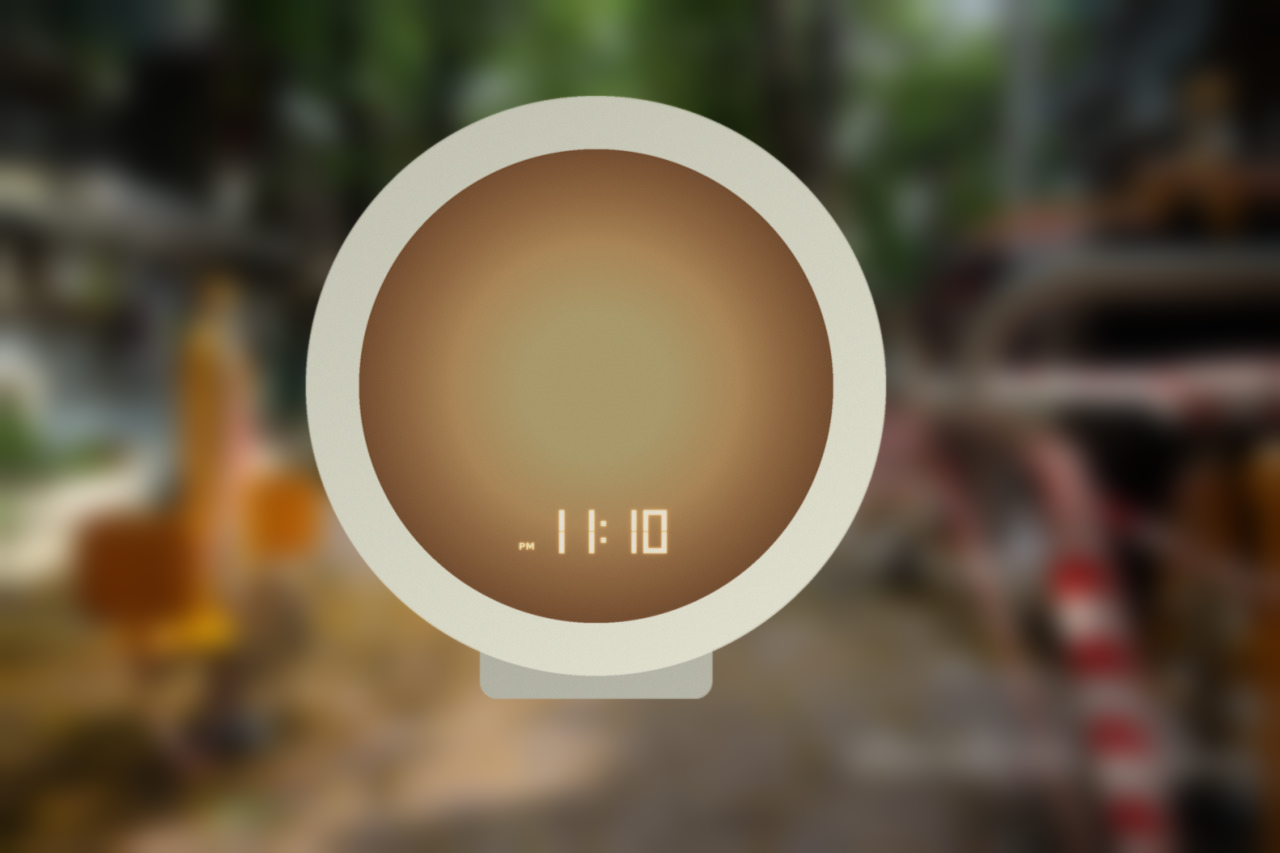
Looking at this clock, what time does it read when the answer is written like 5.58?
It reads 11.10
